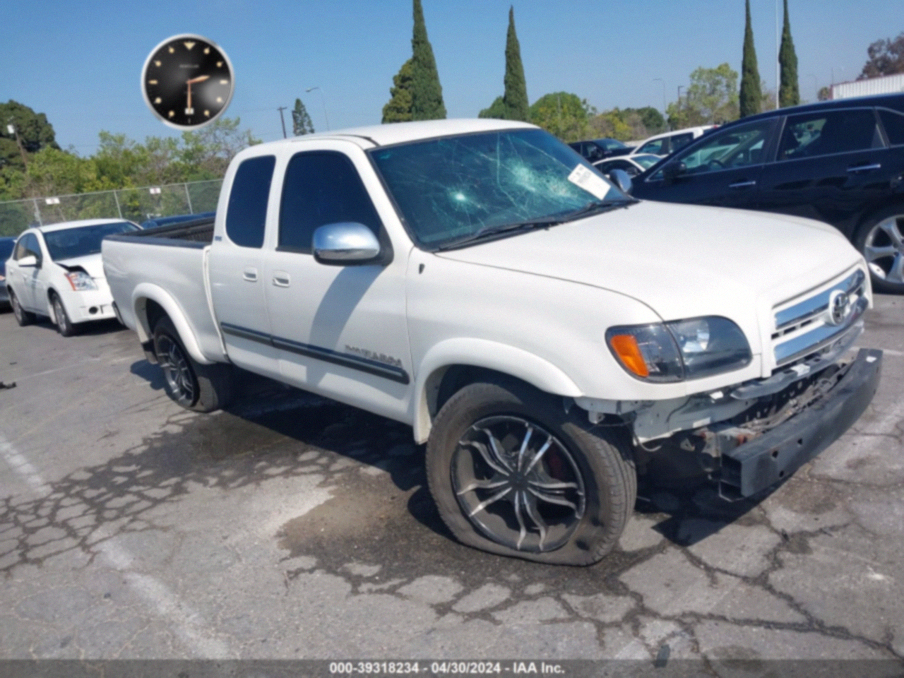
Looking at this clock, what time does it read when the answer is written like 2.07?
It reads 2.30
